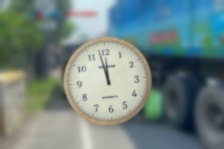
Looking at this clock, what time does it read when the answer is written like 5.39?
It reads 11.58
